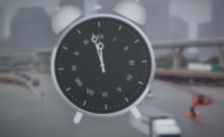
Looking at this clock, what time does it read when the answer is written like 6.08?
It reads 11.58
